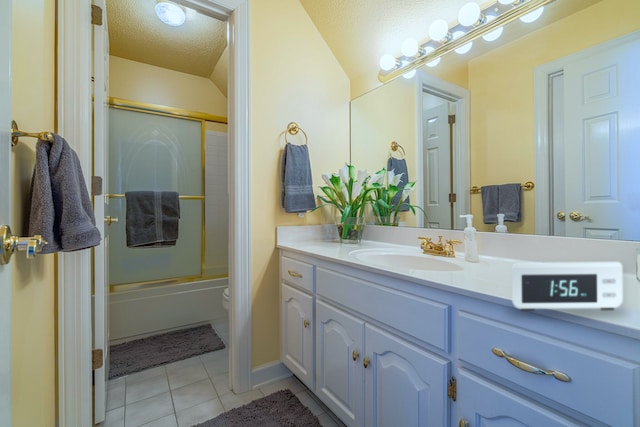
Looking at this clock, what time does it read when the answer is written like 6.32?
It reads 1.56
